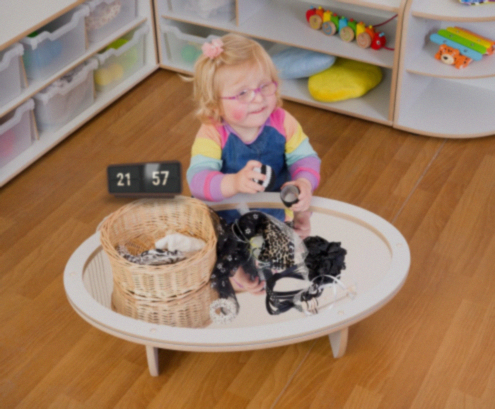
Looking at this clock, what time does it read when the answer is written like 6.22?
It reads 21.57
